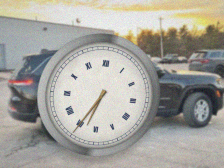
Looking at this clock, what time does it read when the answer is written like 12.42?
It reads 6.35
